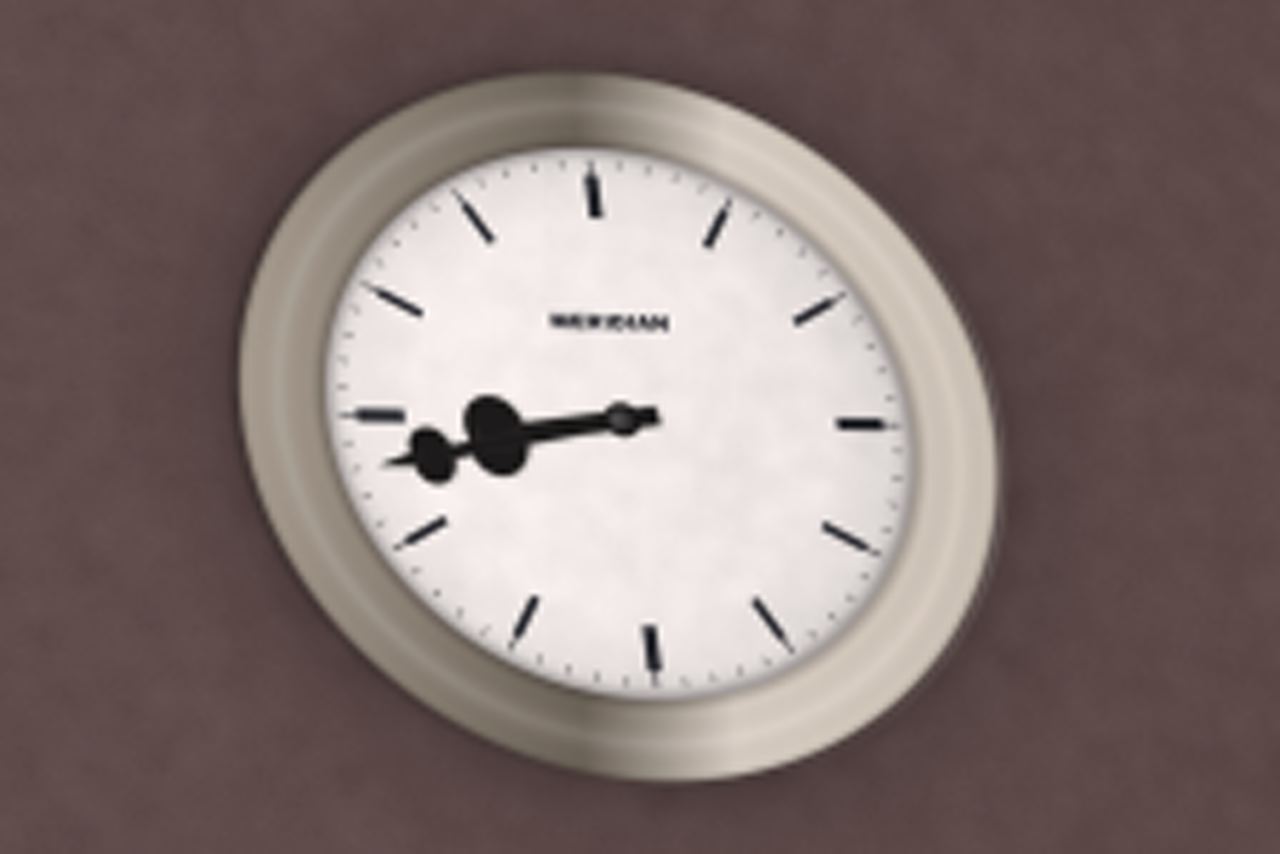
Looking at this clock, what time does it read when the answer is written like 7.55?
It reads 8.43
